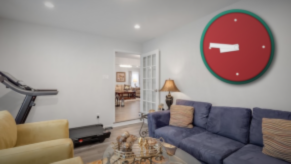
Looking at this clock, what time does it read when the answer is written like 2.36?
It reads 8.46
